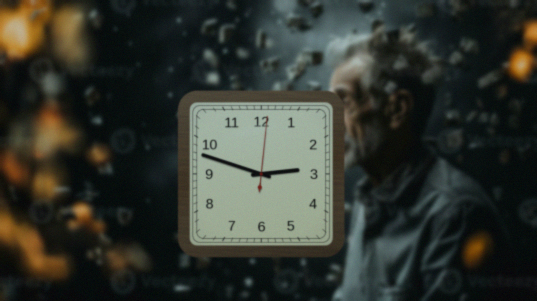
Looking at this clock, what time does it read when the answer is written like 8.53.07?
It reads 2.48.01
